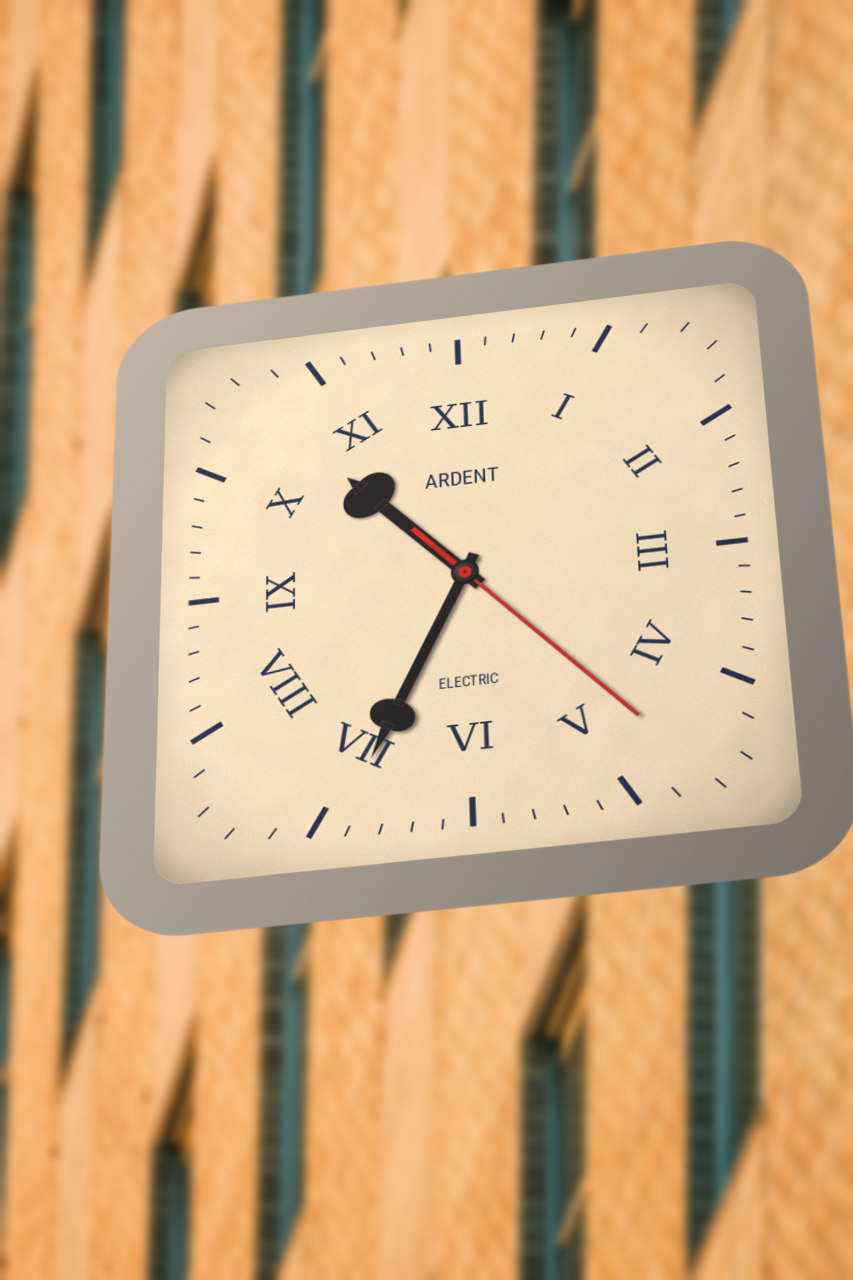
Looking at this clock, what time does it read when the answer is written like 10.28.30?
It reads 10.34.23
